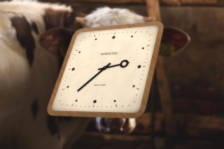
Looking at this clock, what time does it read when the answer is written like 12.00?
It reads 2.37
